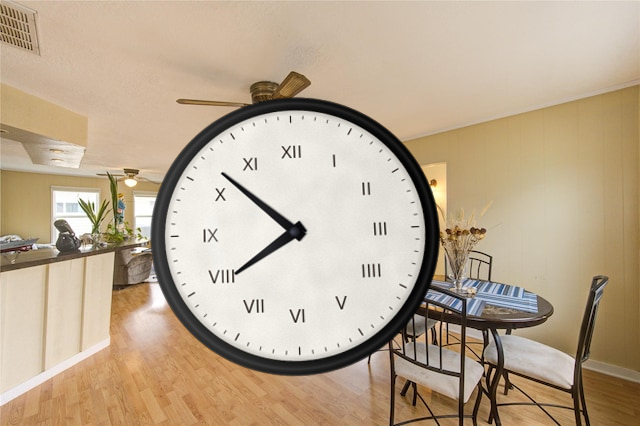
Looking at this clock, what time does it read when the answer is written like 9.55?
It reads 7.52
